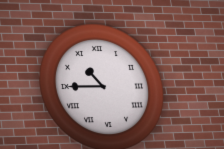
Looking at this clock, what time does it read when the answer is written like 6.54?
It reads 10.45
